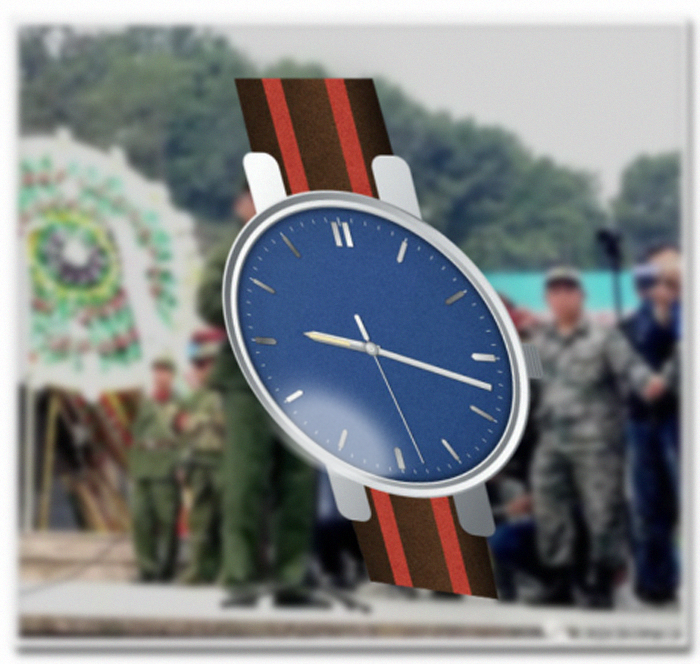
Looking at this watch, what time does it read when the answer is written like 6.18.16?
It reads 9.17.28
